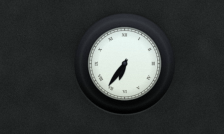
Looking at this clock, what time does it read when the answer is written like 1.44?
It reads 6.36
